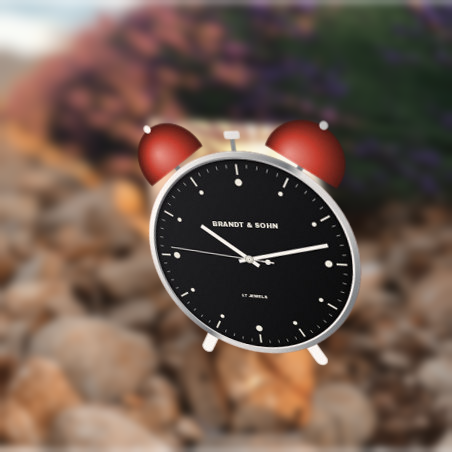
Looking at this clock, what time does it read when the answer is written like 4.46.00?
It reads 10.12.46
